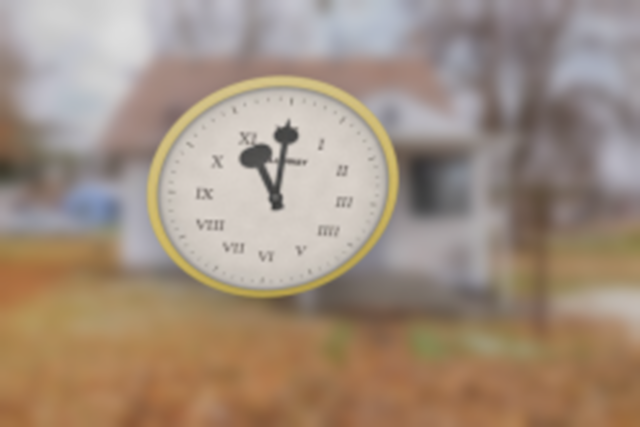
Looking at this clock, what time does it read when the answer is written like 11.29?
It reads 11.00
